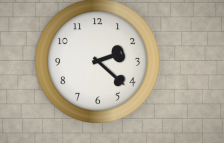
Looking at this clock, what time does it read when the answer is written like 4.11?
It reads 2.22
